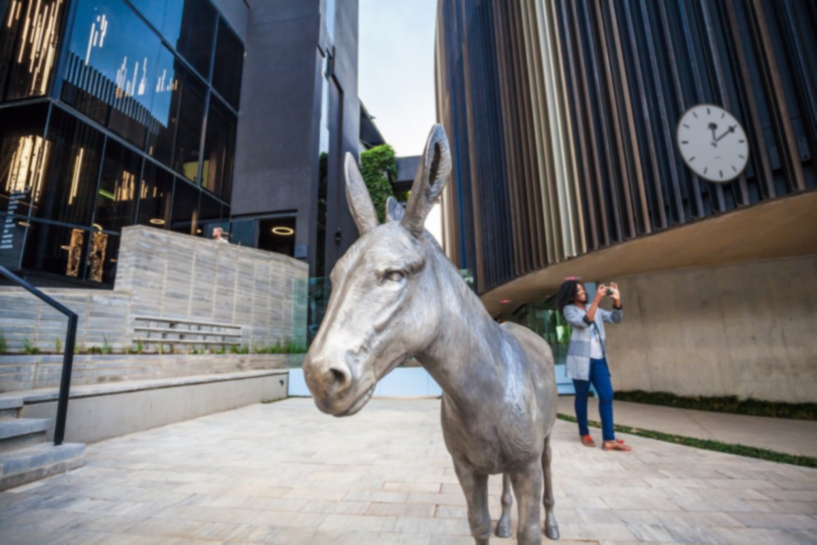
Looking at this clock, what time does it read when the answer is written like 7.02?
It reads 12.10
